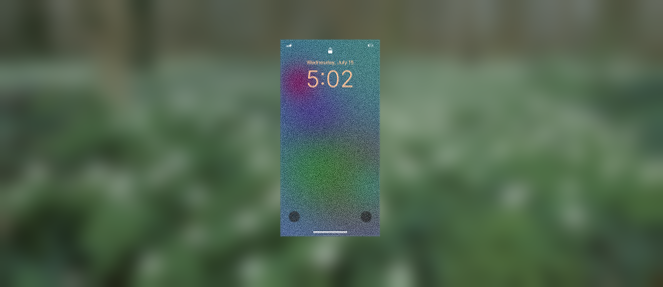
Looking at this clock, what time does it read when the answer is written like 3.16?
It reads 5.02
